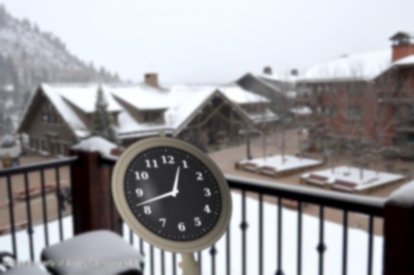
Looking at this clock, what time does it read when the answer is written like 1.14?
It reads 12.42
